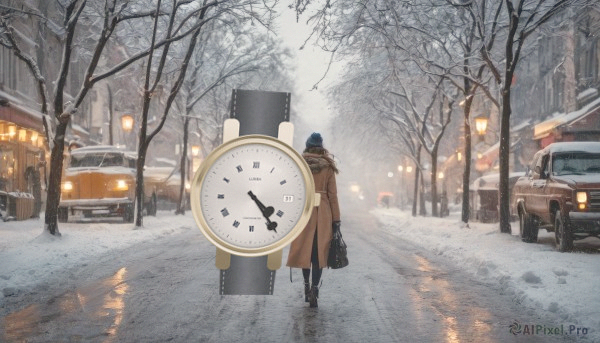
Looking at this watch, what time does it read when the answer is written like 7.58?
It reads 4.24
